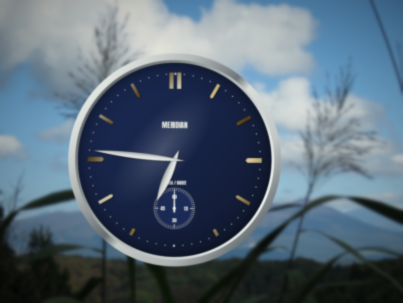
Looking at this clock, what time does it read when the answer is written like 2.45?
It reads 6.46
